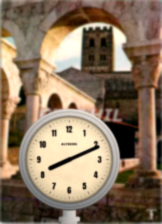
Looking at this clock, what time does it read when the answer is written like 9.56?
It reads 8.11
